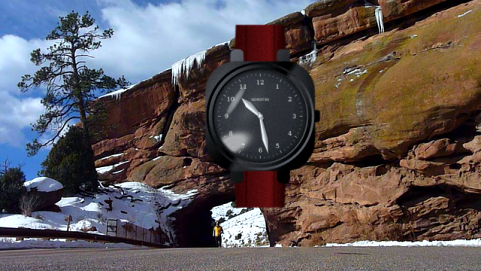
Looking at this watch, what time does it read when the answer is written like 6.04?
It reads 10.28
